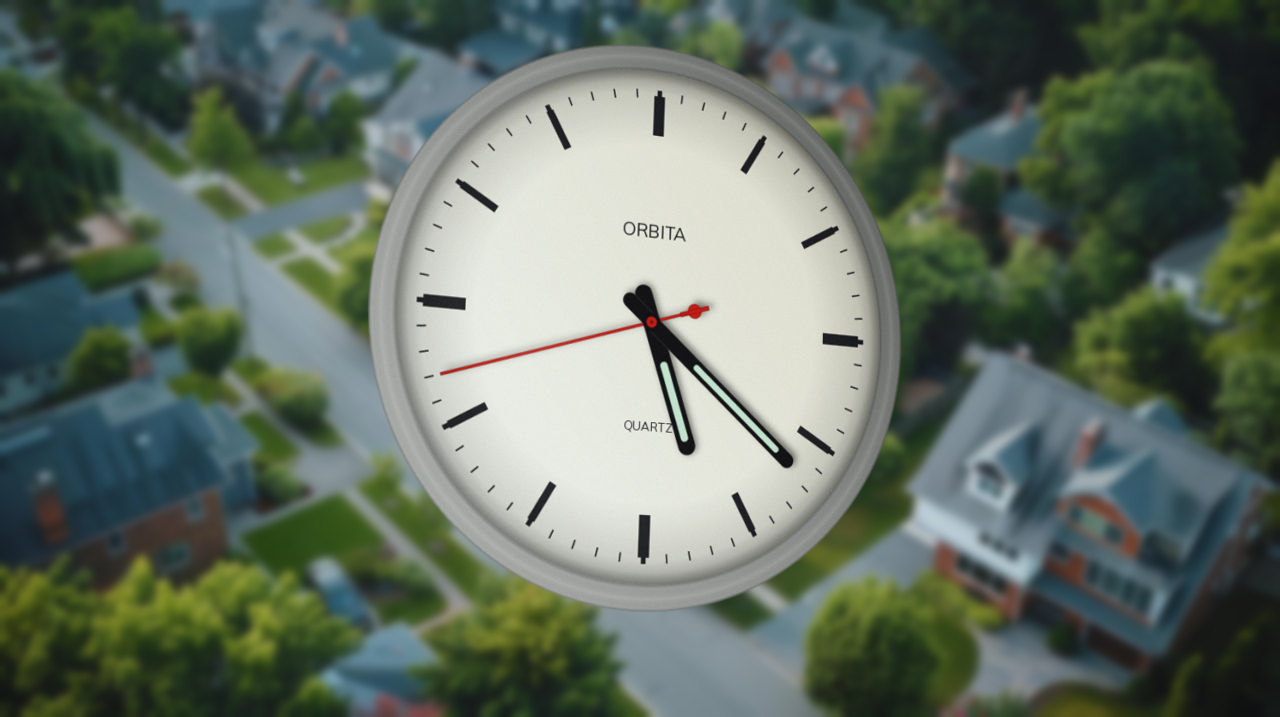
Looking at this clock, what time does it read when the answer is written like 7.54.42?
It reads 5.21.42
